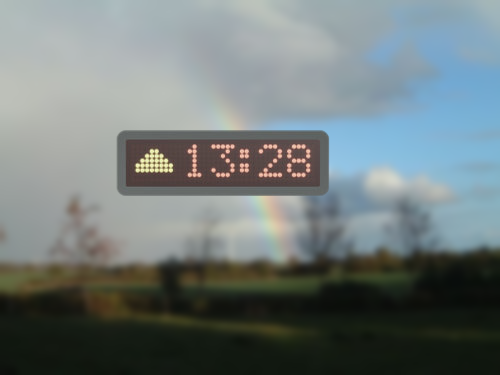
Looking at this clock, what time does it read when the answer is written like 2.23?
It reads 13.28
